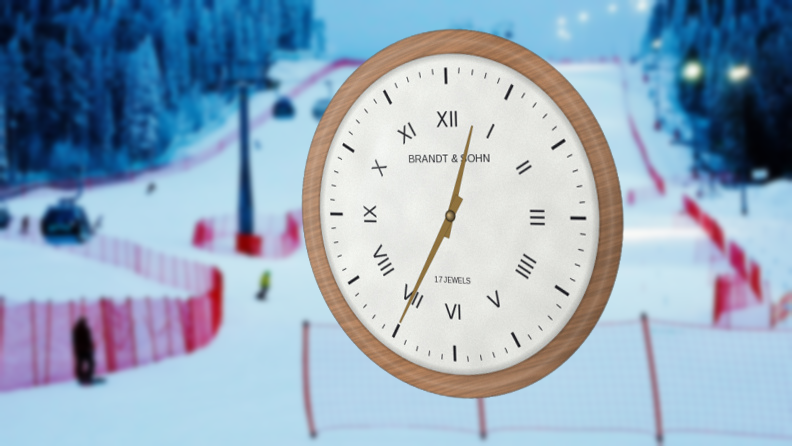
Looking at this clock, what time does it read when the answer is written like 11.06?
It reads 12.35
